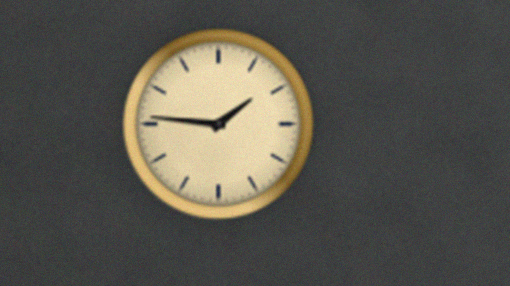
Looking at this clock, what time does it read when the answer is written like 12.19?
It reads 1.46
